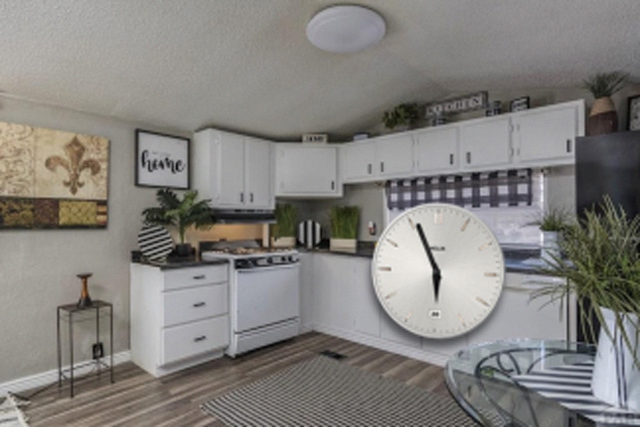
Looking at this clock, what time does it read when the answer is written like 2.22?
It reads 5.56
